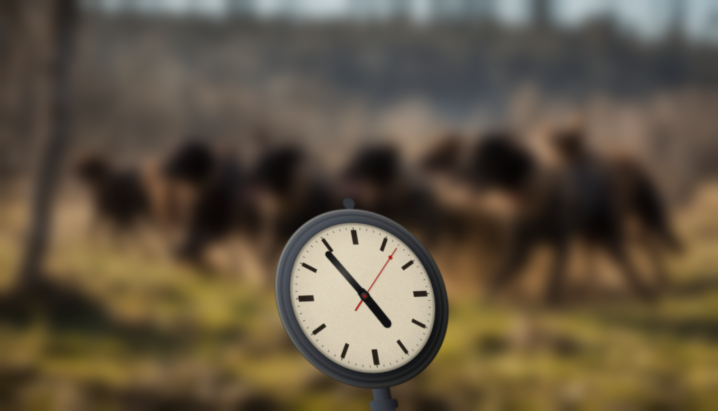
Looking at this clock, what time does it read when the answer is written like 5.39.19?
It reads 4.54.07
